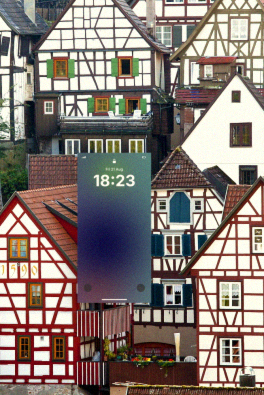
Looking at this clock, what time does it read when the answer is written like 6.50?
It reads 18.23
